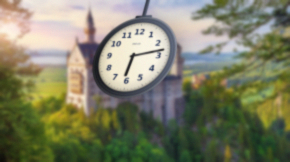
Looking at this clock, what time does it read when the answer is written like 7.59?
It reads 6.13
